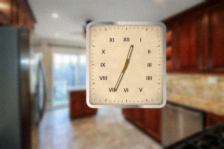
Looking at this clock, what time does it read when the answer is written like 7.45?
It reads 12.34
